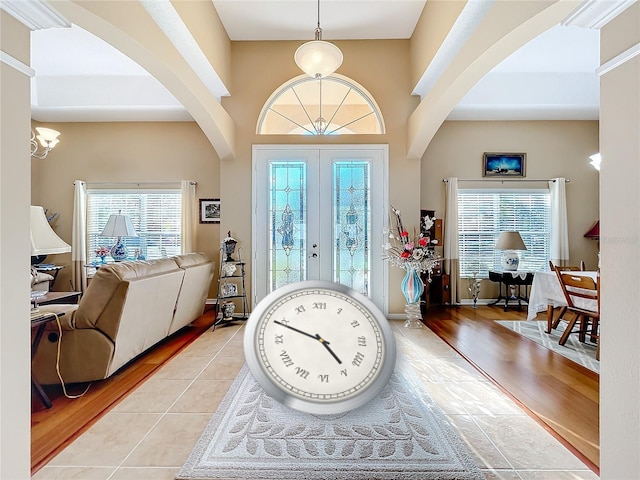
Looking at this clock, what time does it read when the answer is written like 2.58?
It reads 4.49
